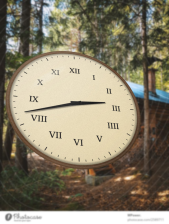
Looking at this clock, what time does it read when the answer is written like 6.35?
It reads 2.42
